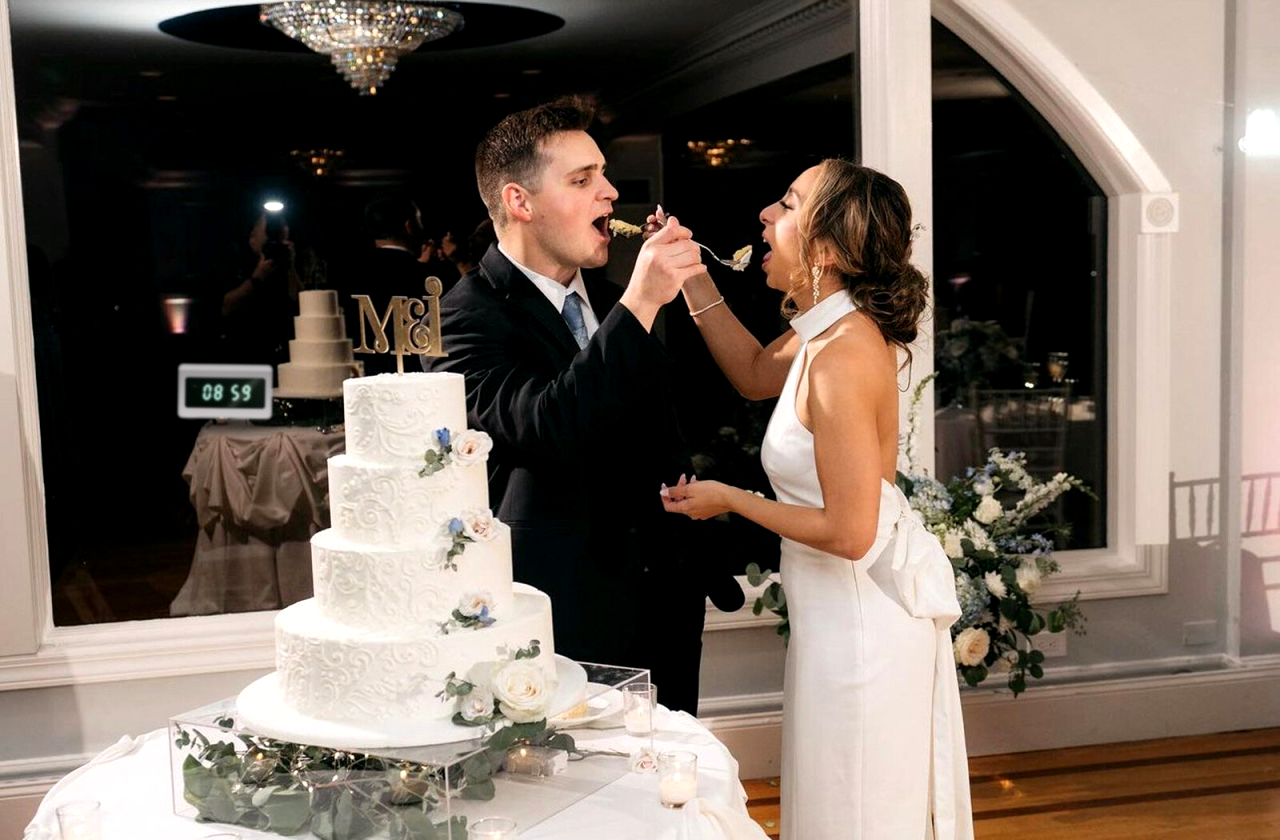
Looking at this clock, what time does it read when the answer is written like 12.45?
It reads 8.59
